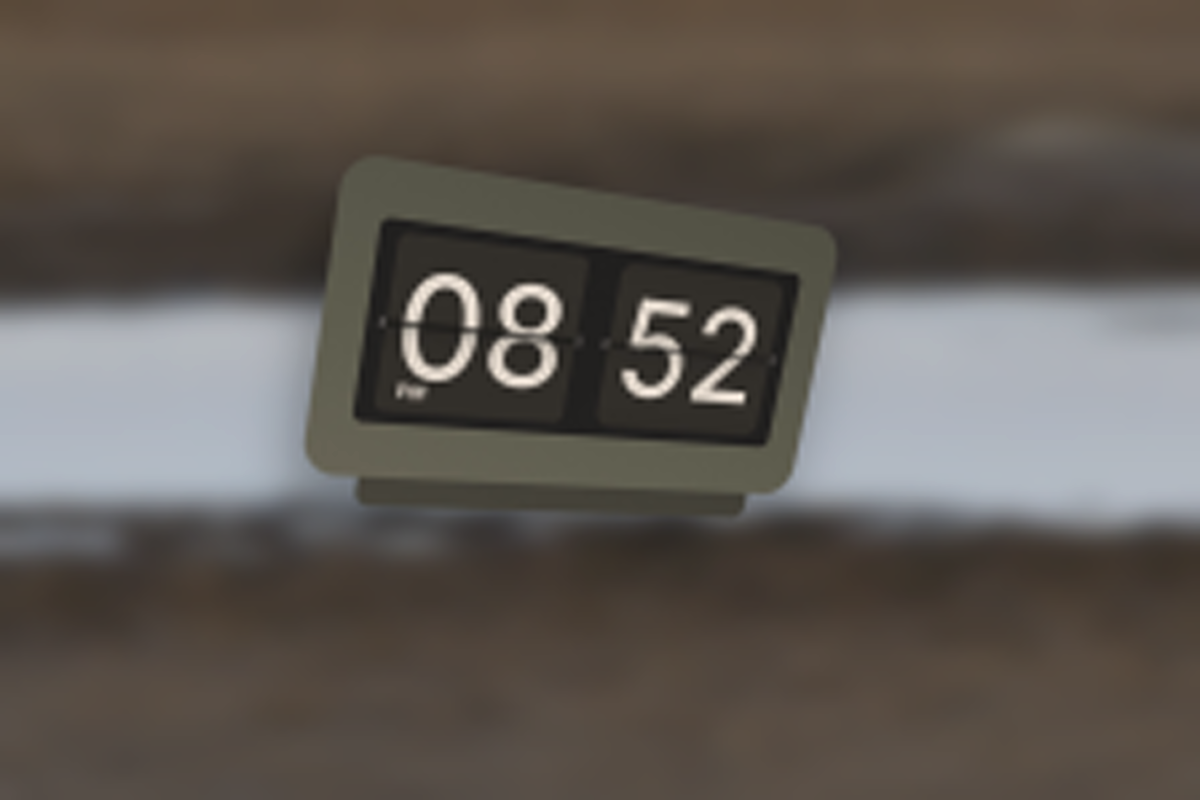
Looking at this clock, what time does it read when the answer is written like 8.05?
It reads 8.52
